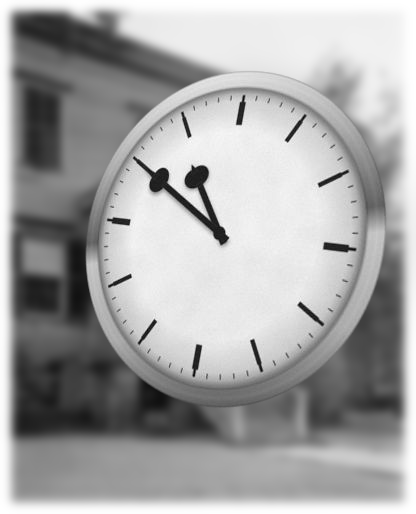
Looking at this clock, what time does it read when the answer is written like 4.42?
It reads 10.50
